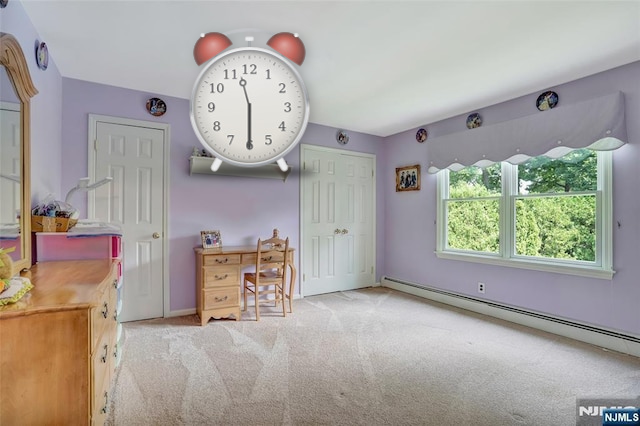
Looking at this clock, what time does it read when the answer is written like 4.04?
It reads 11.30
